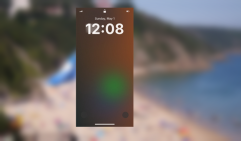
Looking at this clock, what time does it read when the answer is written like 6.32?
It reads 12.08
